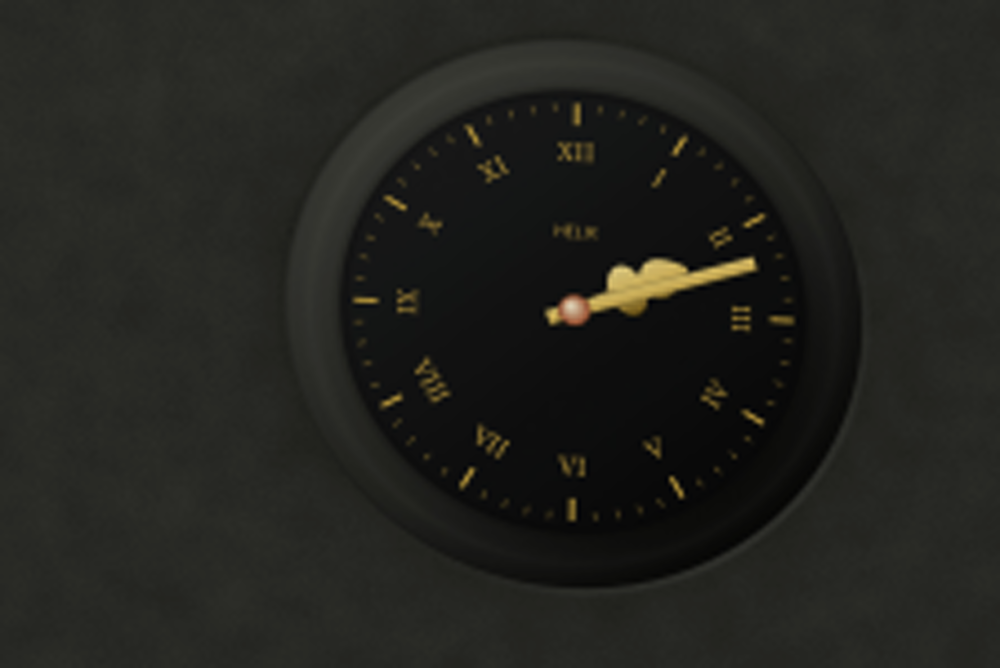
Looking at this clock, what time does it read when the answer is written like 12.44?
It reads 2.12
